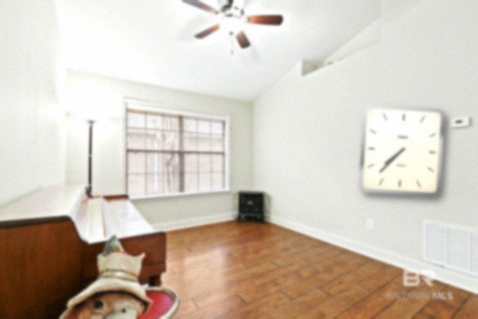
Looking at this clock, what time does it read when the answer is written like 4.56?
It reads 7.37
